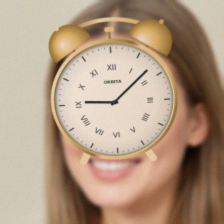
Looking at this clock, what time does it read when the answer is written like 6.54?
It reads 9.08
